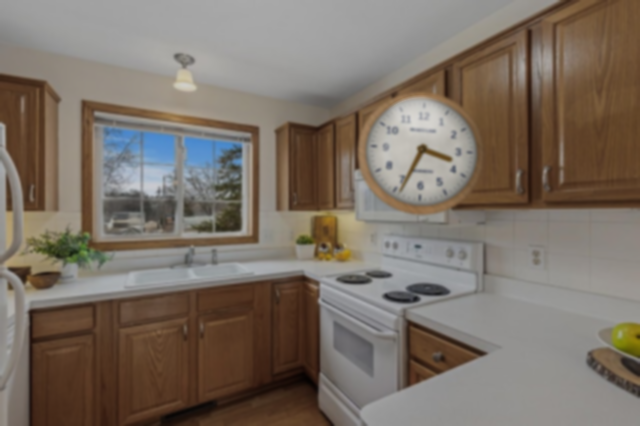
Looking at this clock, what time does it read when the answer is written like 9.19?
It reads 3.34
